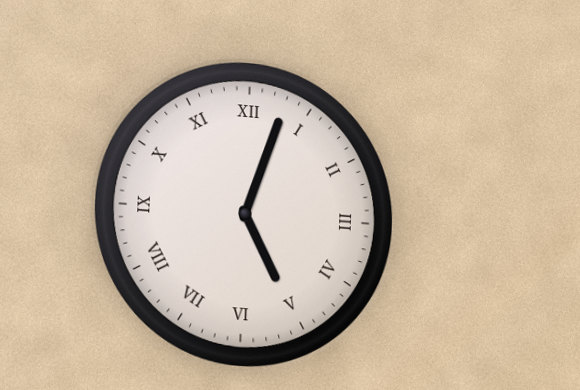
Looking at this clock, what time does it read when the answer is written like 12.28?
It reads 5.03
